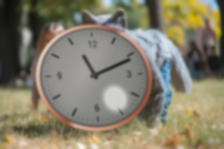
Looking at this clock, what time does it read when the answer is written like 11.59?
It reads 11.11
